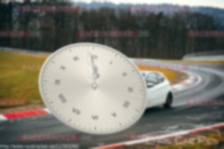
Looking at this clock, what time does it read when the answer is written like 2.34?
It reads 11.59
